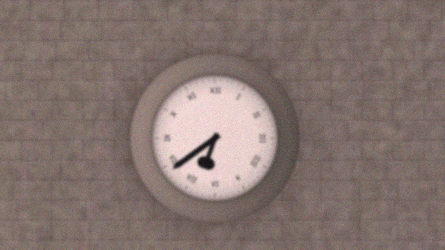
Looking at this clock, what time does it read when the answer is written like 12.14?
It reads 6.39
